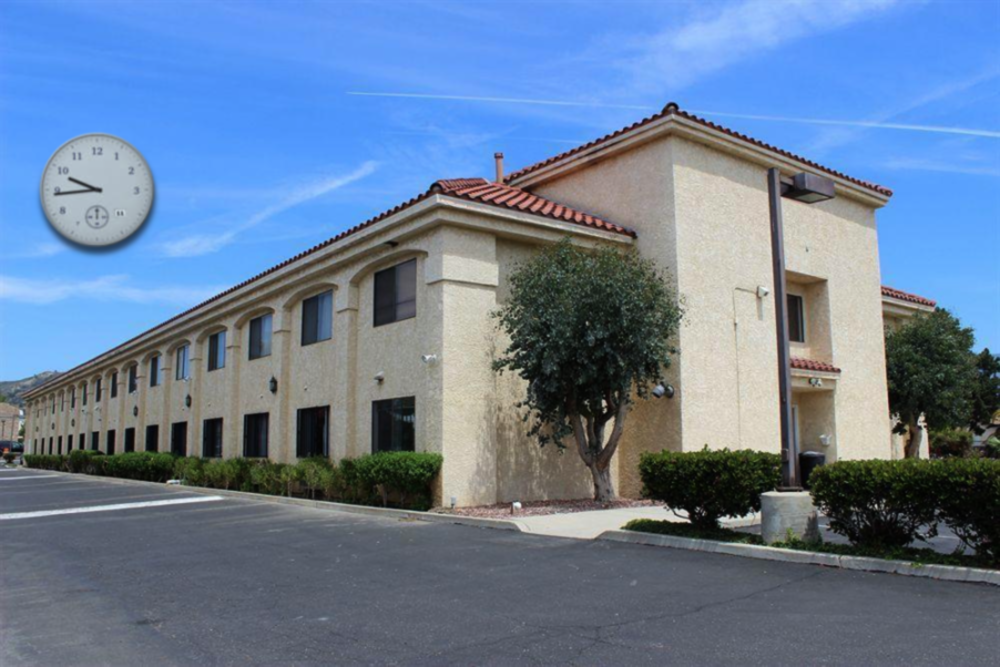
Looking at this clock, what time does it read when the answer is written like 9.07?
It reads 9.44
